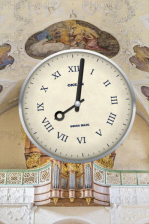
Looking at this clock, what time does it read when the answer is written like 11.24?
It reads 8.02
